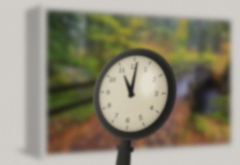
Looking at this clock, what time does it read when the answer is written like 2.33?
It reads 11.01
